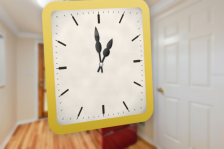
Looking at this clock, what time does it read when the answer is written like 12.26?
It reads 12.59
